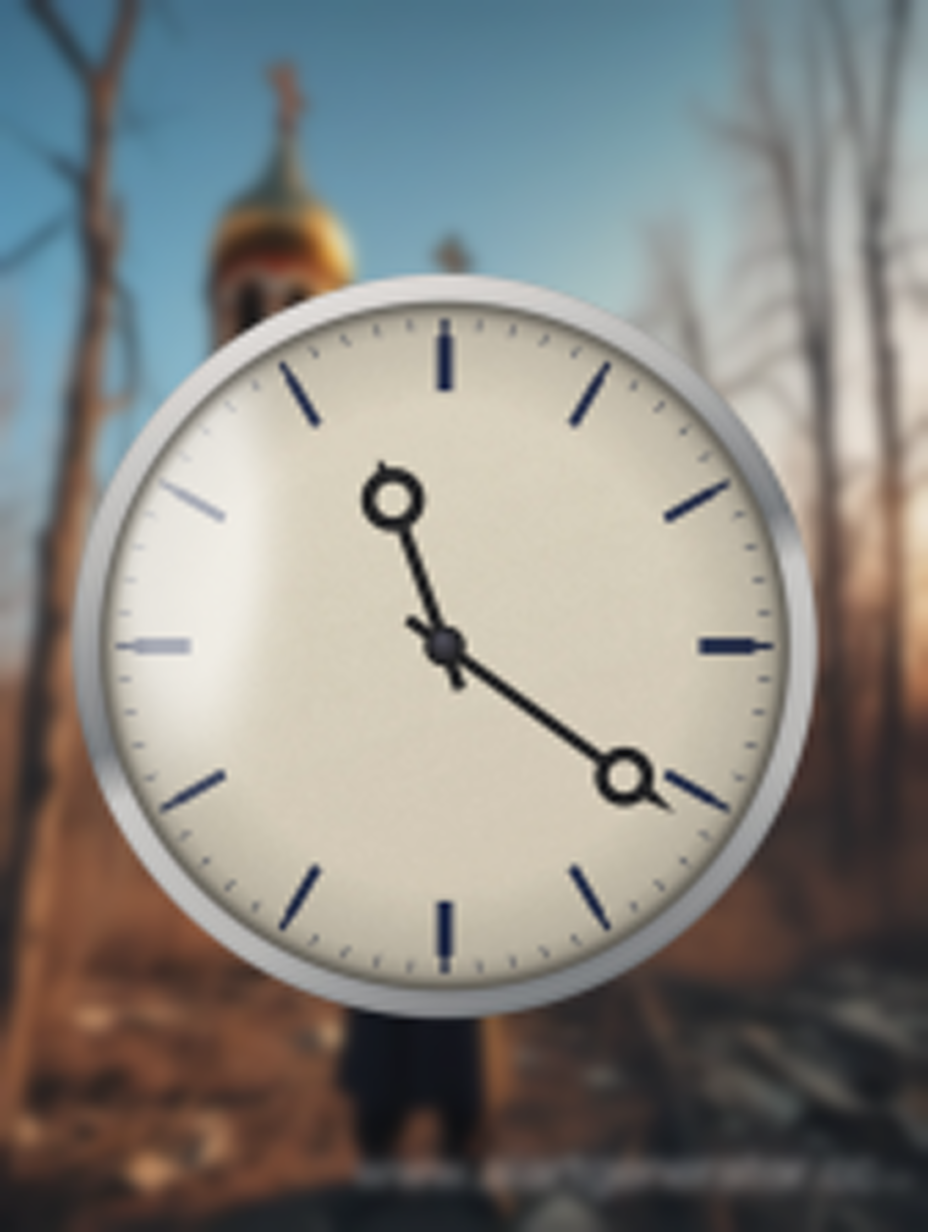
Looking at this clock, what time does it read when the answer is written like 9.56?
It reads 11.21
